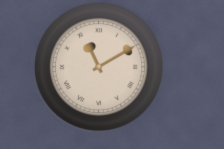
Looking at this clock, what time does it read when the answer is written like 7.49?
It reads 11.10
